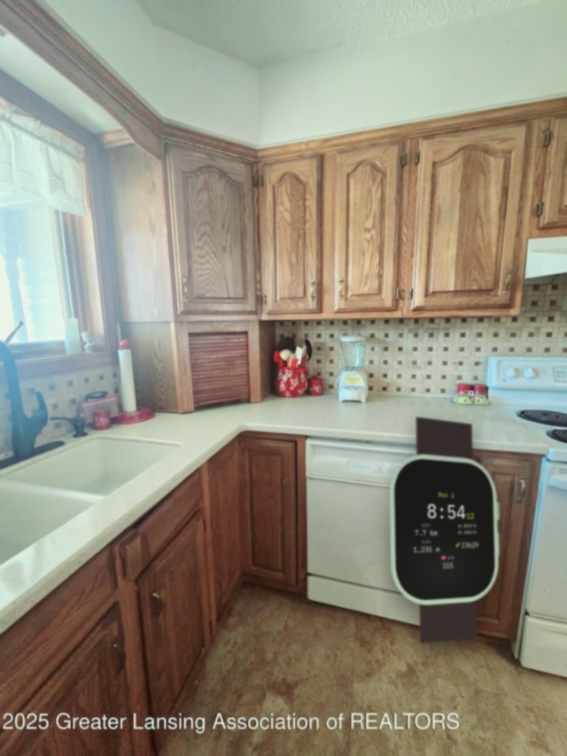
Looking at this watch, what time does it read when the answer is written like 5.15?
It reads 8.54
